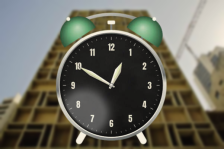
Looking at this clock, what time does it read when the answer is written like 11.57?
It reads 12.50
